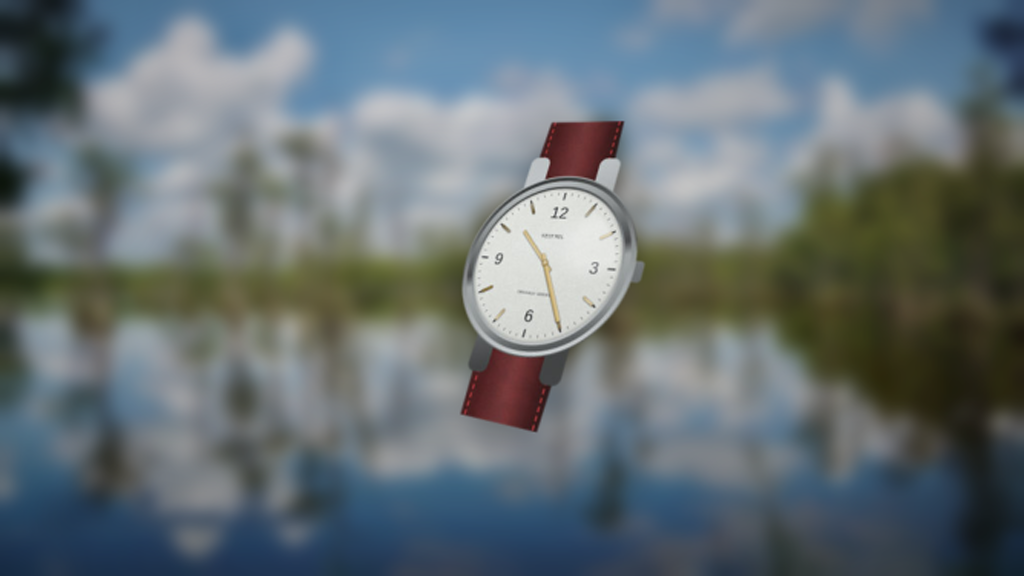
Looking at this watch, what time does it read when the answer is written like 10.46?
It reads 10.25
